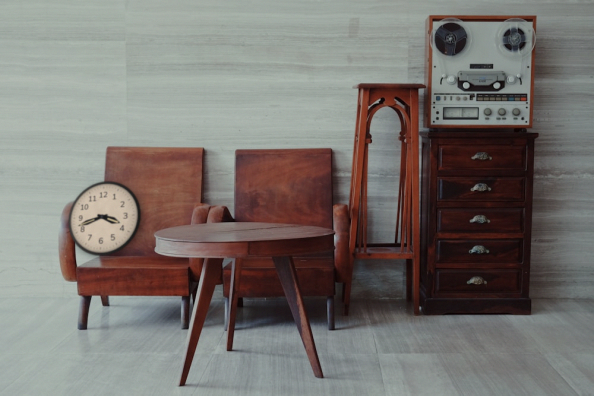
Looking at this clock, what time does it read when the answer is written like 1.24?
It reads 3.42
